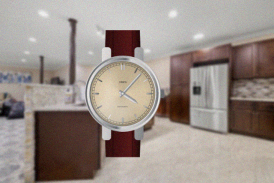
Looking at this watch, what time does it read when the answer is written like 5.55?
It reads 4.07
